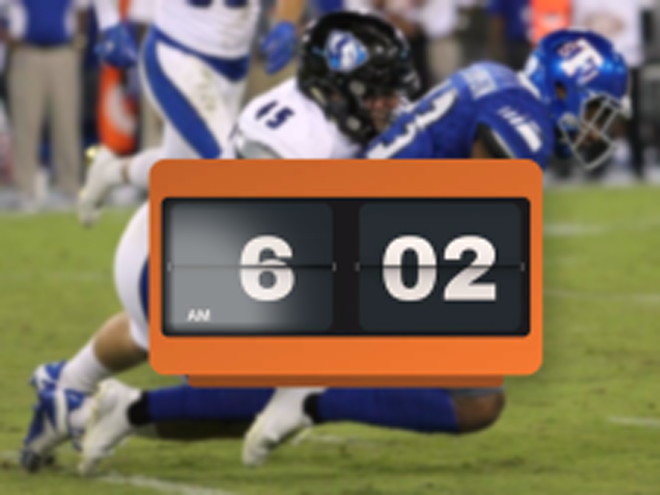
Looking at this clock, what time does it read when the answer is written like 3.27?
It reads 6.02
